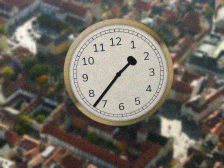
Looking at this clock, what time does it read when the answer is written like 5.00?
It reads 1.37
